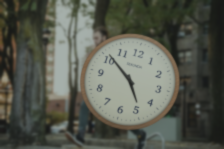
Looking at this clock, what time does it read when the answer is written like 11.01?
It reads 4.51
